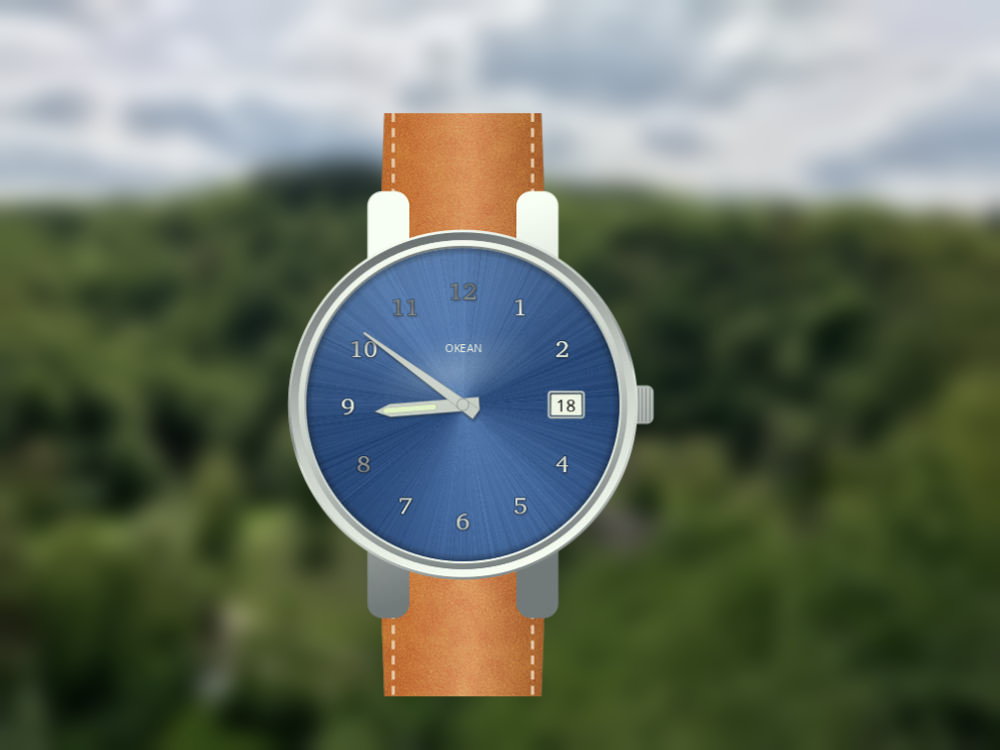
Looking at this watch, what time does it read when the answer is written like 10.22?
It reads 8.51
